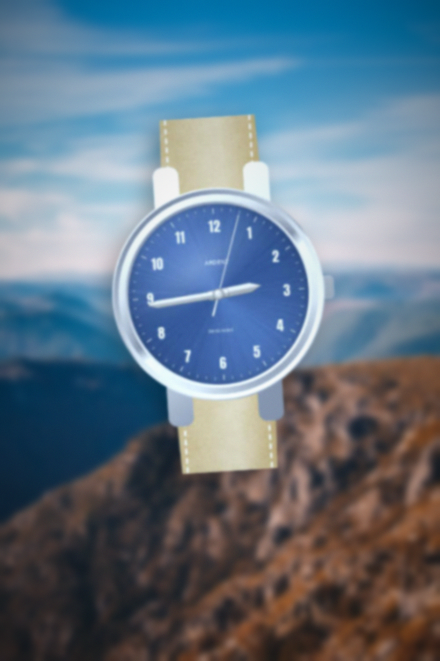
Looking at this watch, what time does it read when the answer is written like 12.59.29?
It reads 2.44.03
